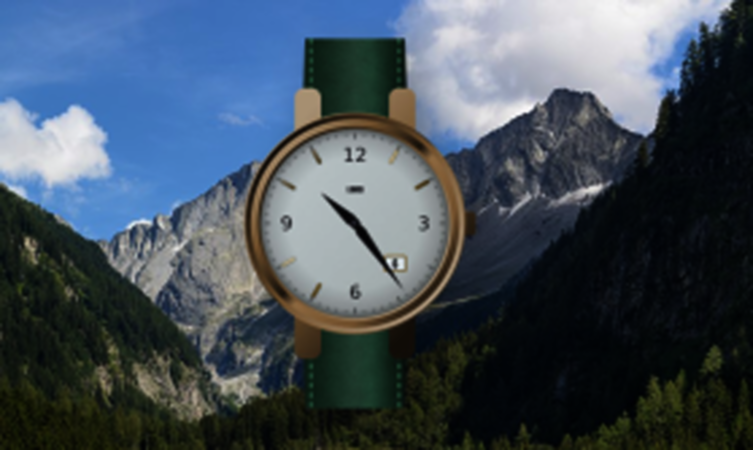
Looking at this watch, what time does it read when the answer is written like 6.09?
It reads 10.24
